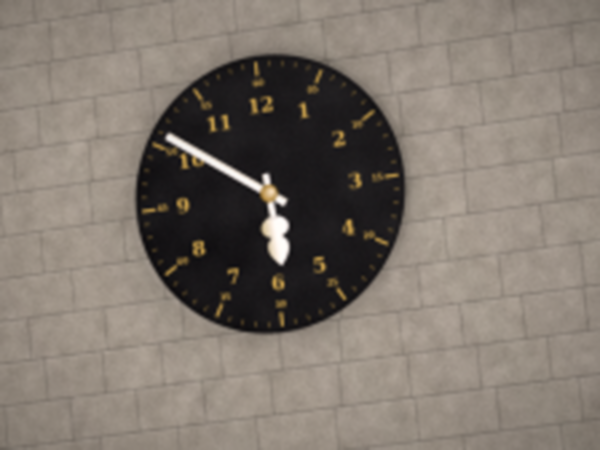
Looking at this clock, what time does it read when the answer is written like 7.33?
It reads 5.51
